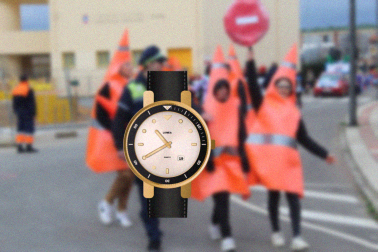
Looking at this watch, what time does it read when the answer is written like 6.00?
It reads 10.40
